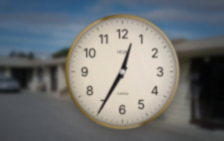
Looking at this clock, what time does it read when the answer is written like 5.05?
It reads 12.35
